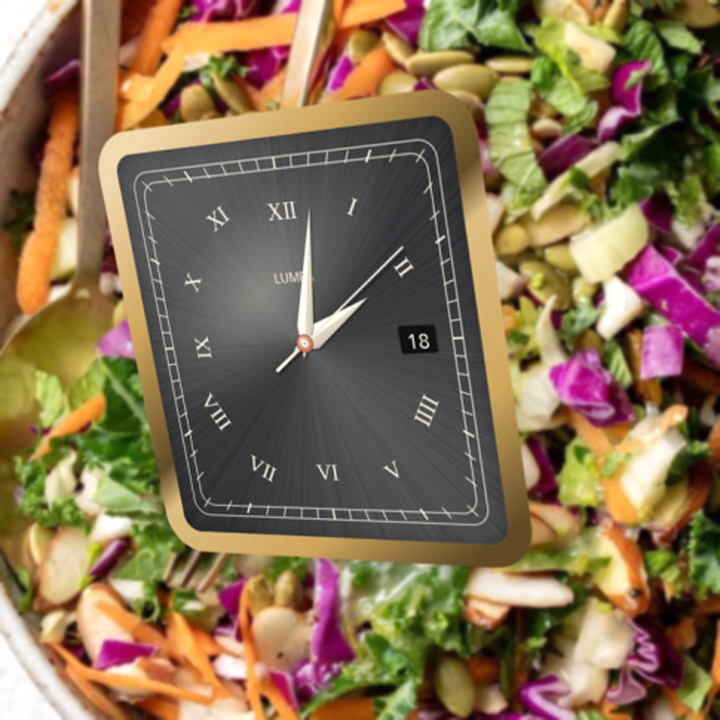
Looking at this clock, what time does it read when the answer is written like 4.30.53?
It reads 2.02.09
